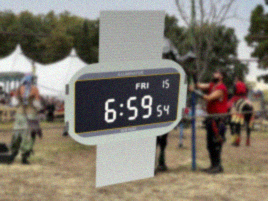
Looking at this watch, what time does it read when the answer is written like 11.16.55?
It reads 6.59.54
